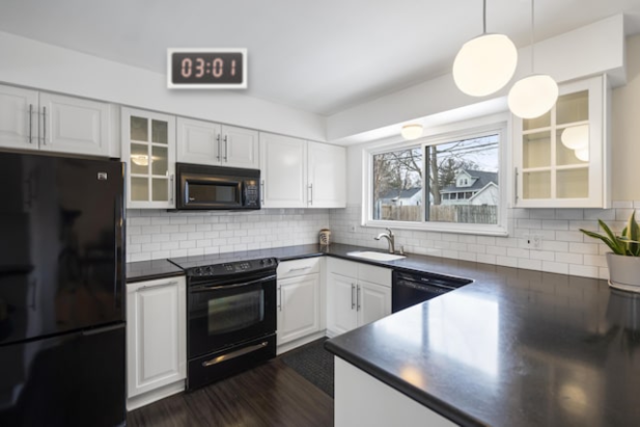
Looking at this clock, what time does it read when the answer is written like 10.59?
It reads 3.01
